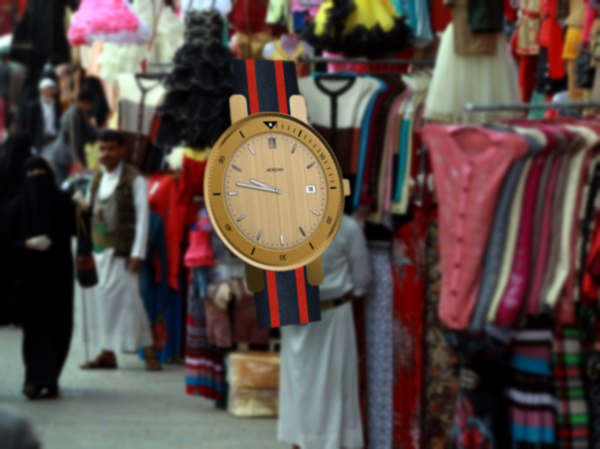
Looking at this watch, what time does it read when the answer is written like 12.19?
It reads 9.47
